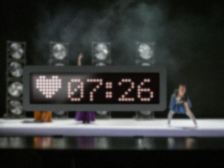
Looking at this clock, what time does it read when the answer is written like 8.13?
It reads 7.26
